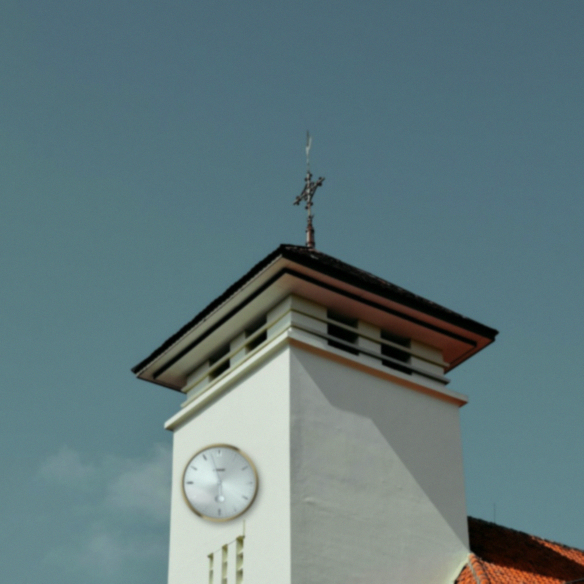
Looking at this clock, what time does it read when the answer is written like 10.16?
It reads 5.57
